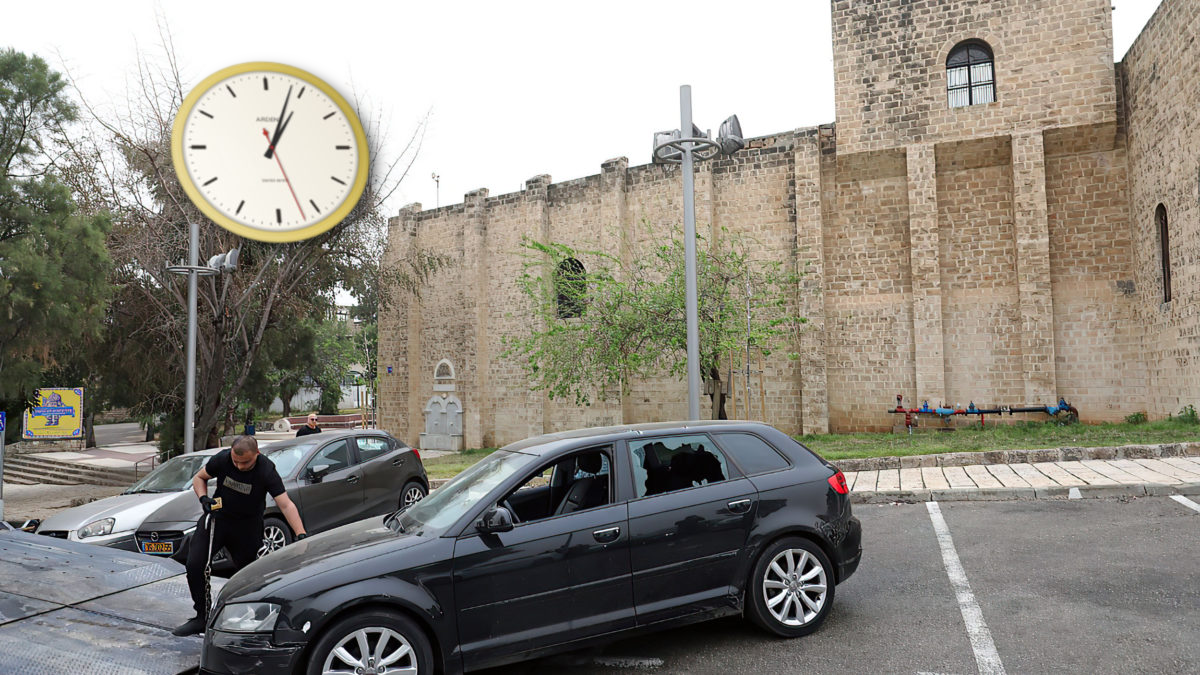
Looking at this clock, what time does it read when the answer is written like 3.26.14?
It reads 1.03.27
